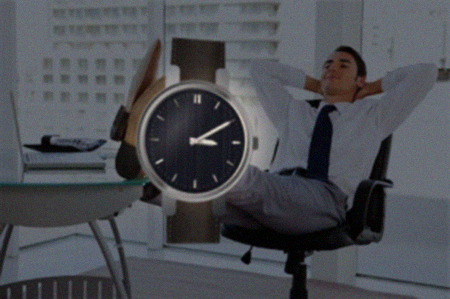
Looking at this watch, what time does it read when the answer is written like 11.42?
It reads 3.10
